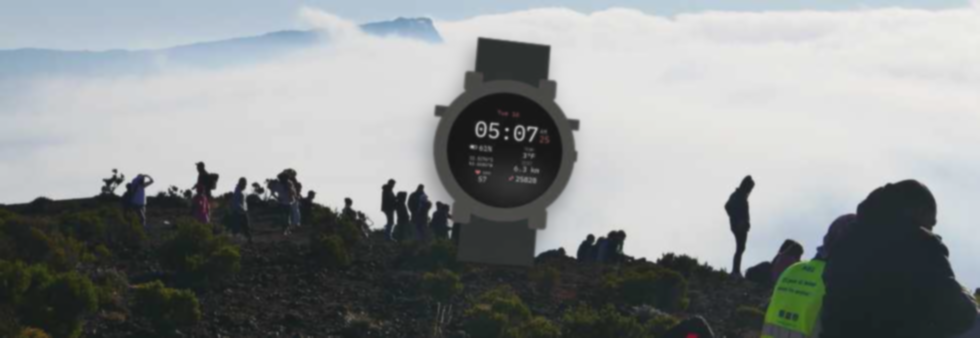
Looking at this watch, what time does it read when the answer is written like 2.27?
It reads 5.07
